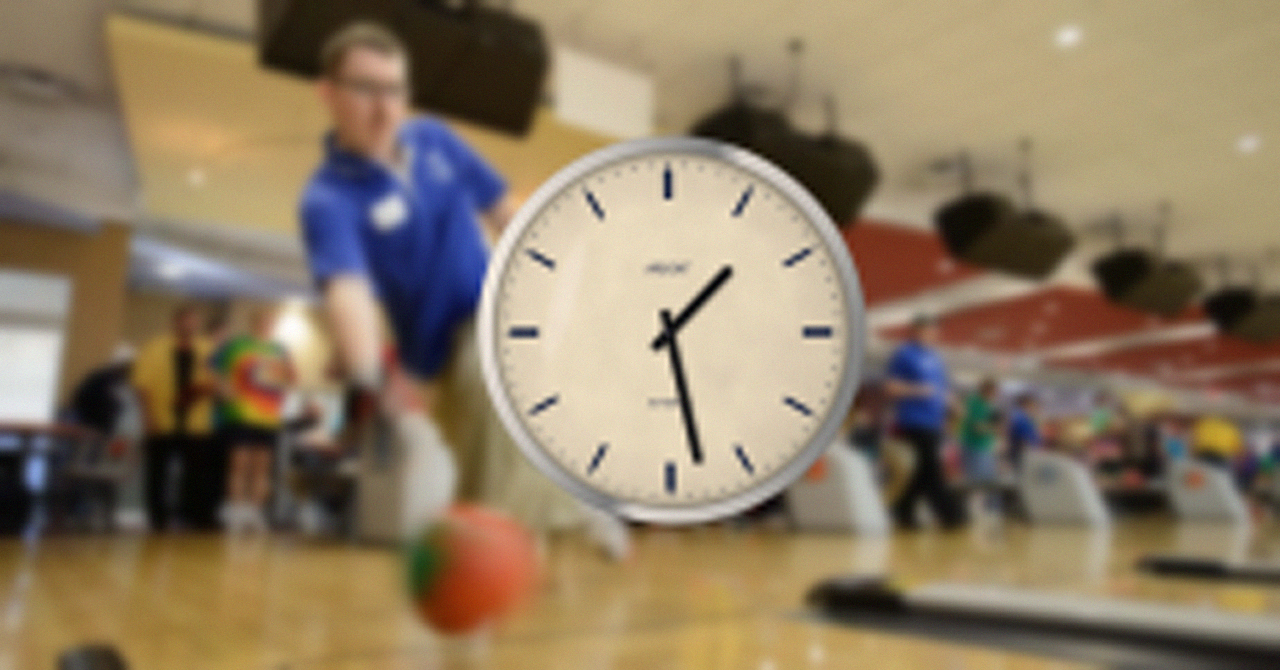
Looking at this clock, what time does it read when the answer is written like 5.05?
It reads 1.28
